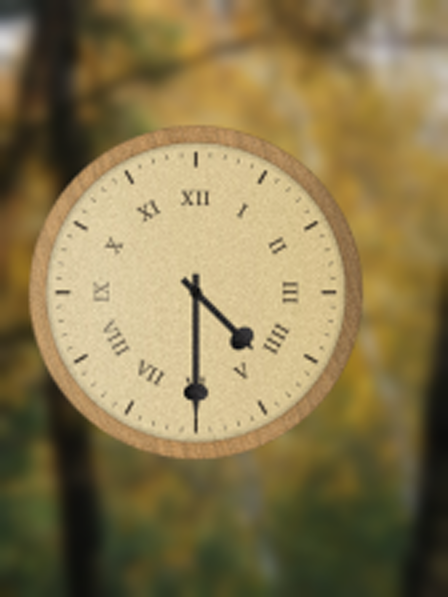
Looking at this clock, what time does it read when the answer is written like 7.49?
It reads 4.30
